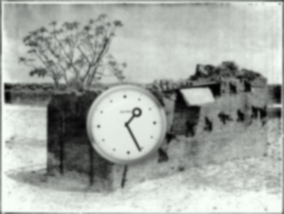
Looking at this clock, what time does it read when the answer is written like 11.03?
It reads 1.26
